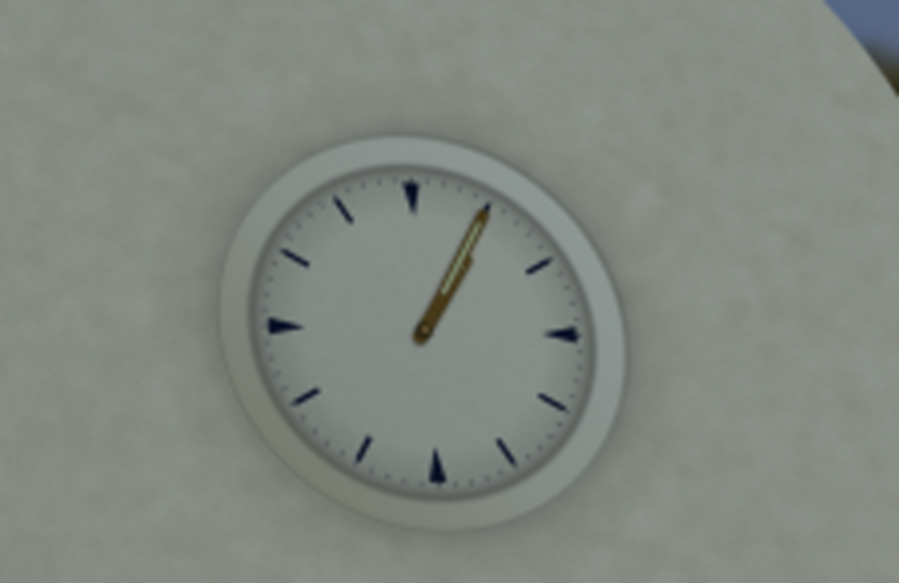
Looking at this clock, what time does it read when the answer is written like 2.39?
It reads 1.05
